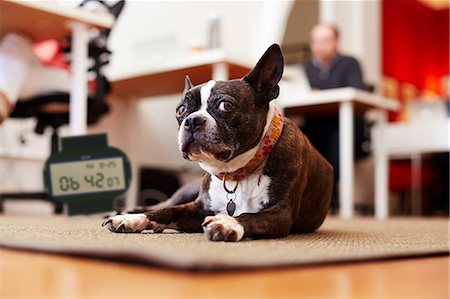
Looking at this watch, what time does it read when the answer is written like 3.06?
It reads 6.42
